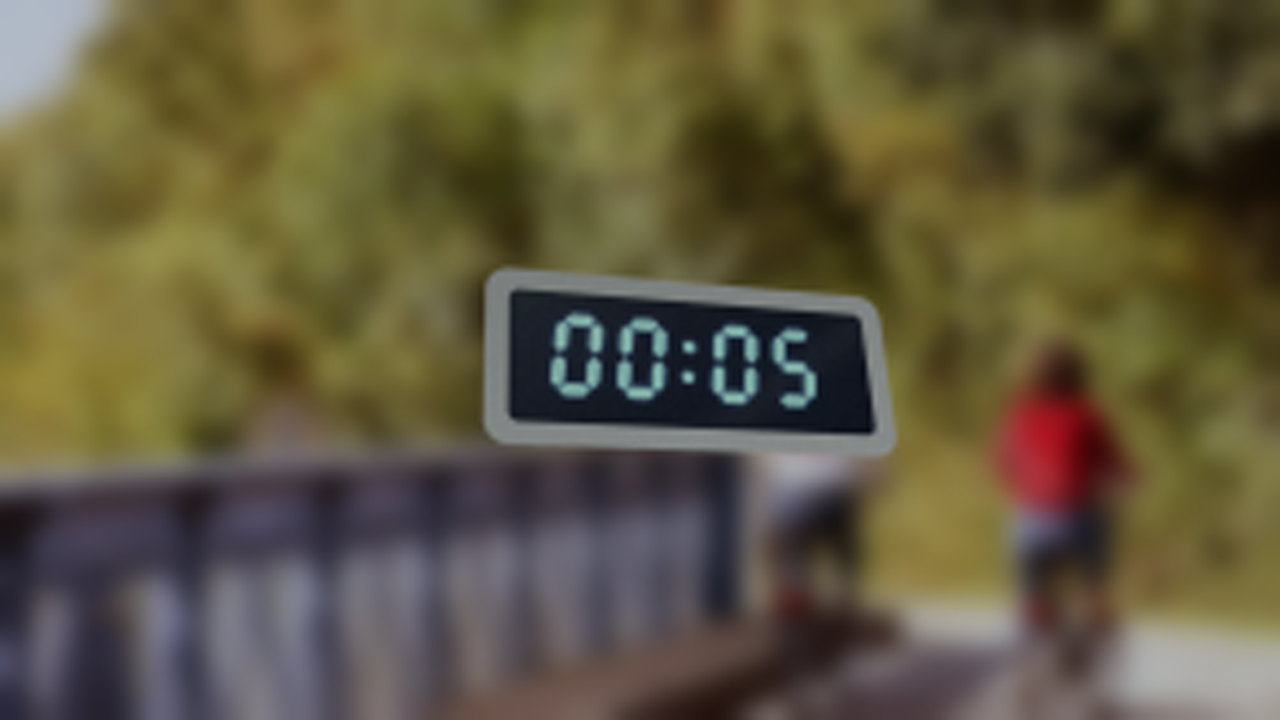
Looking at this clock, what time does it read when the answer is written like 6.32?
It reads 0.05
